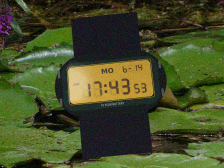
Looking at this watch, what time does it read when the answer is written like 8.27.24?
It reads 17.43.53
